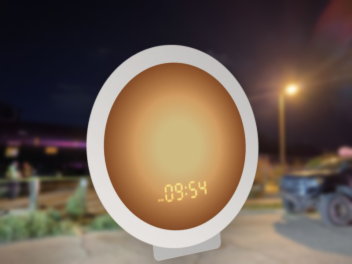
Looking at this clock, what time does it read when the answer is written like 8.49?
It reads 9.54
